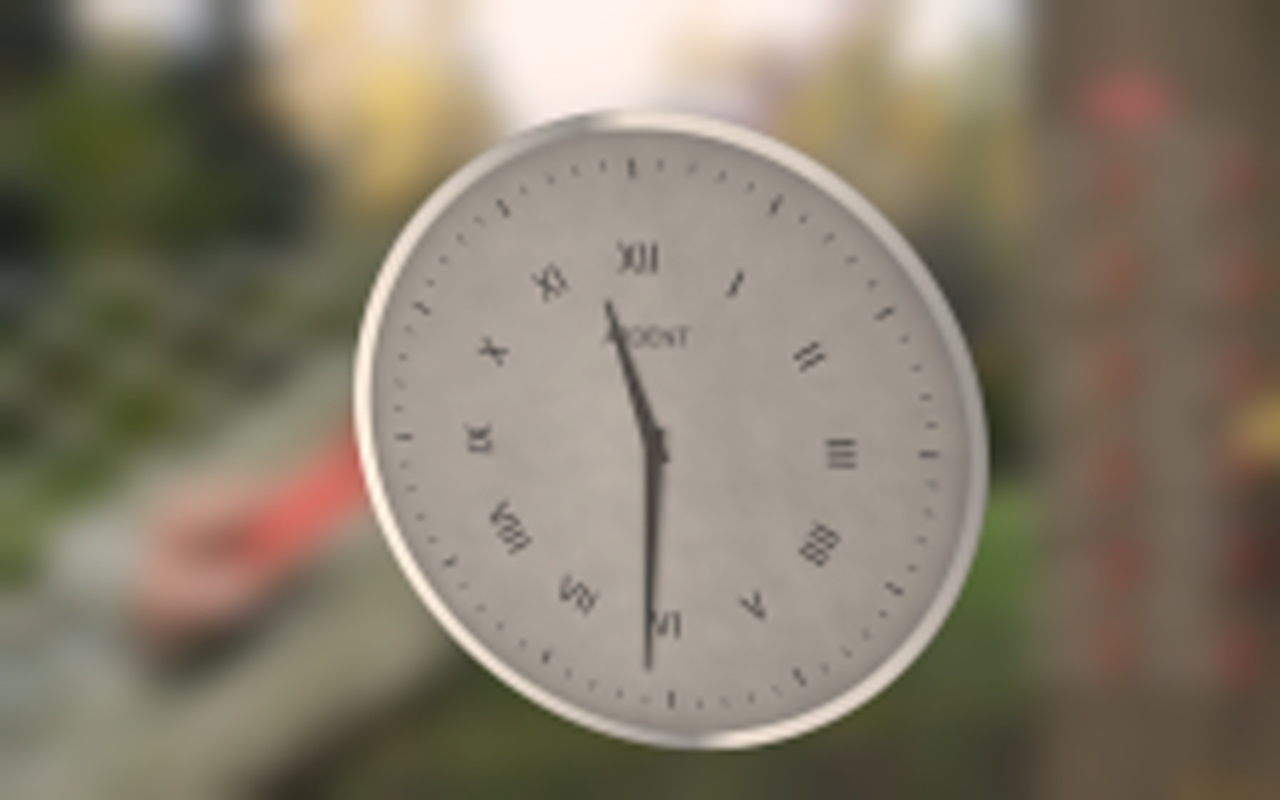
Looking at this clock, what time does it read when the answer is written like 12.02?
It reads 11.31
